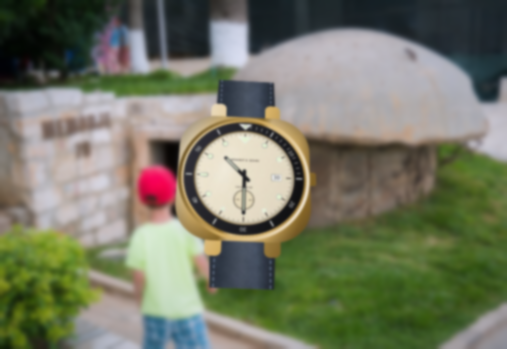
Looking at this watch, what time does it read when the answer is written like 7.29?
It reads 10.30
